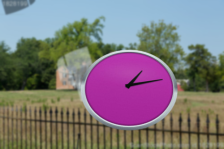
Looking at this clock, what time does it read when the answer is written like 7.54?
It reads 1.13
